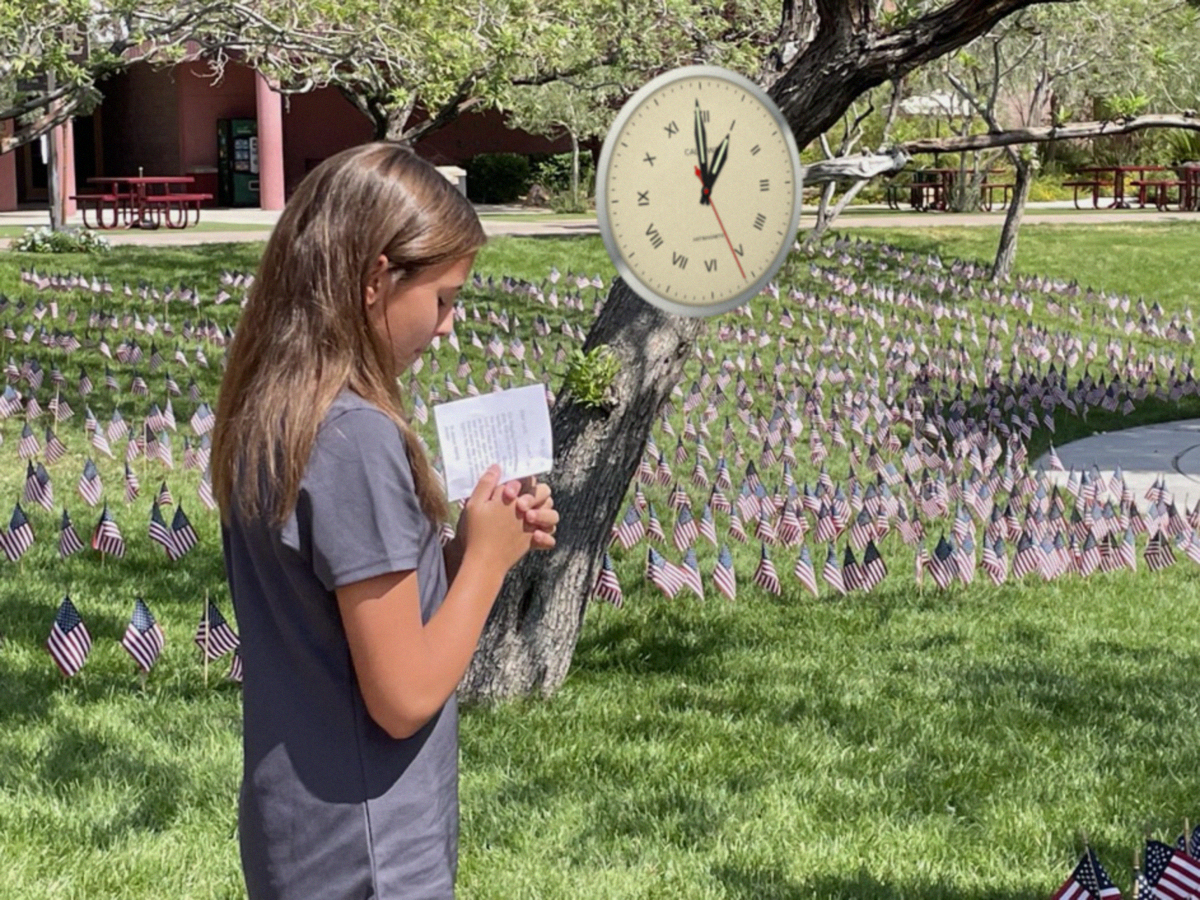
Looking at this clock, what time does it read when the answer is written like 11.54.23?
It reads 12.59.26
